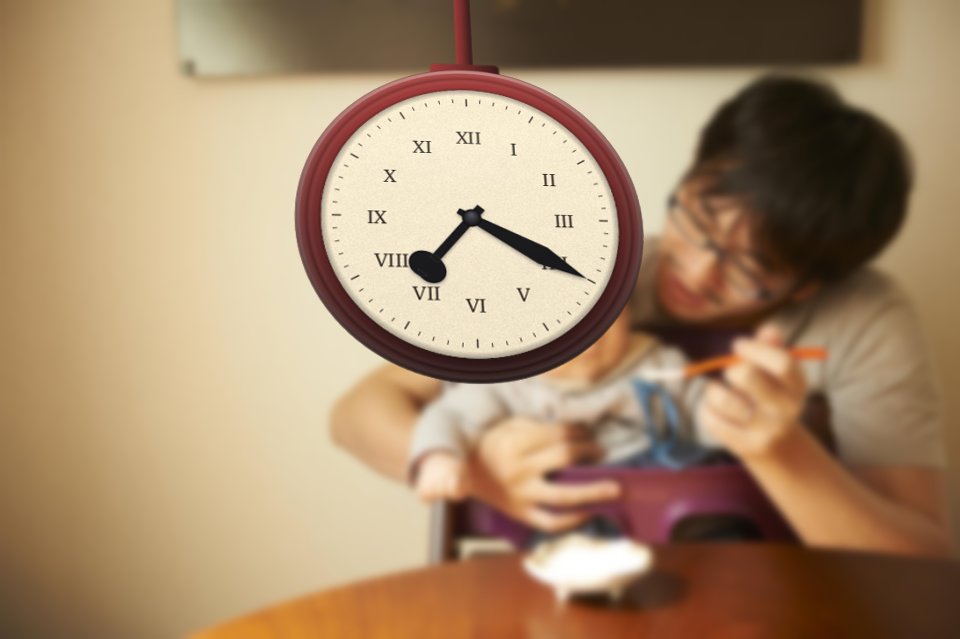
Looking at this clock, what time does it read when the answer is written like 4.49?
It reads 7.20
